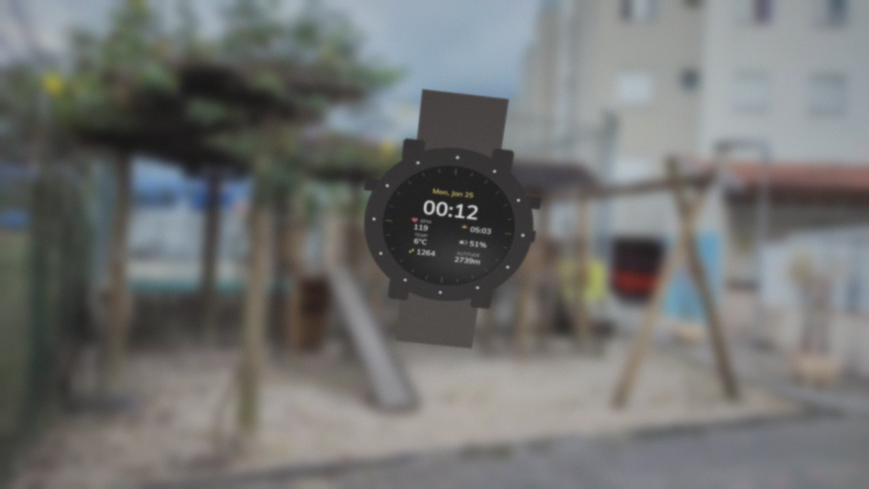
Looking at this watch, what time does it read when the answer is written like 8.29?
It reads 0.12
